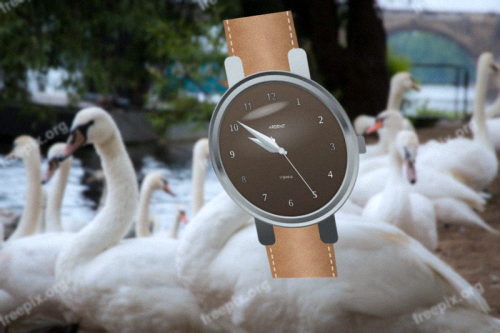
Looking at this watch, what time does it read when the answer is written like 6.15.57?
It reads 9.51.25
